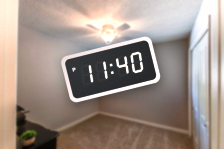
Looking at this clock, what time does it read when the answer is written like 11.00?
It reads 11.40
